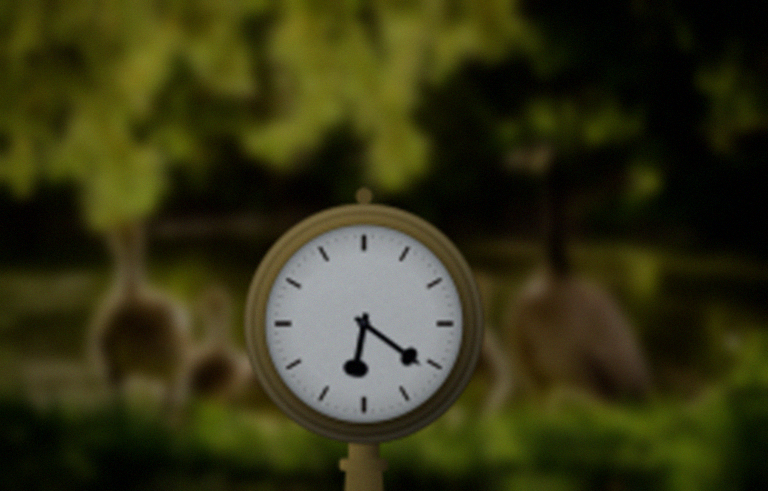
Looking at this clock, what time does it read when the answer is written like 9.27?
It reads 6.21
